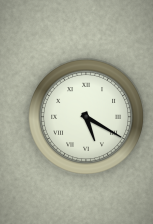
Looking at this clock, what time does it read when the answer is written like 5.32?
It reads 5.20
